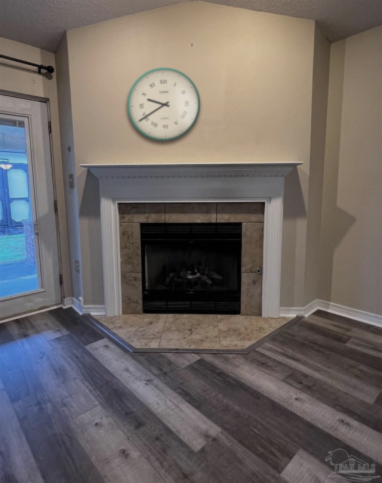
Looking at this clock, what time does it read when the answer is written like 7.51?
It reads 9.40
